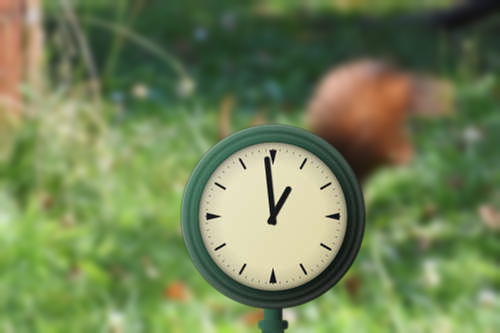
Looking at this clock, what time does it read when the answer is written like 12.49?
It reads 12.59
